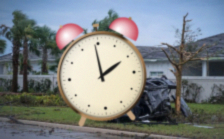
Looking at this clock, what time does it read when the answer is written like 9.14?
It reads 1.59
